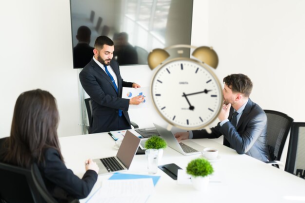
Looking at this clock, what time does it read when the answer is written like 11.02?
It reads 5.13
